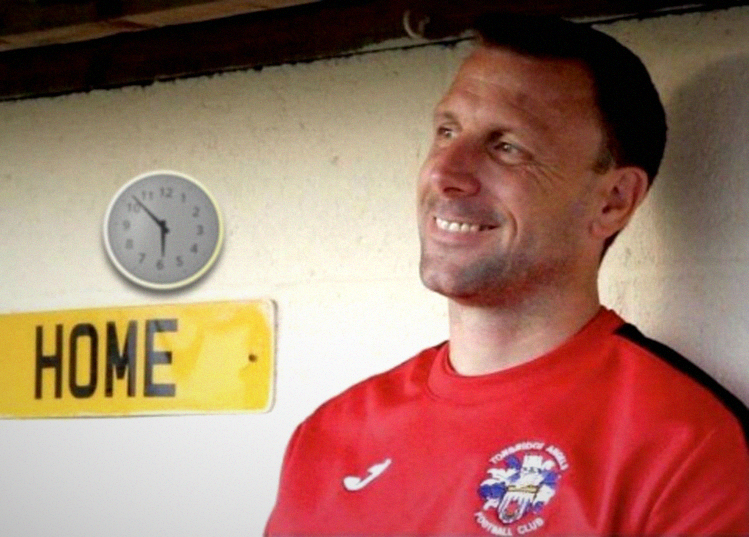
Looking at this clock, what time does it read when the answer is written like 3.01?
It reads 5.52
